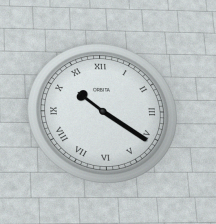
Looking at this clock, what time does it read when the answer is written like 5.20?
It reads 10.21
